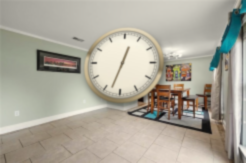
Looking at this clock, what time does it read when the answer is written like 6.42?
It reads 12.33
